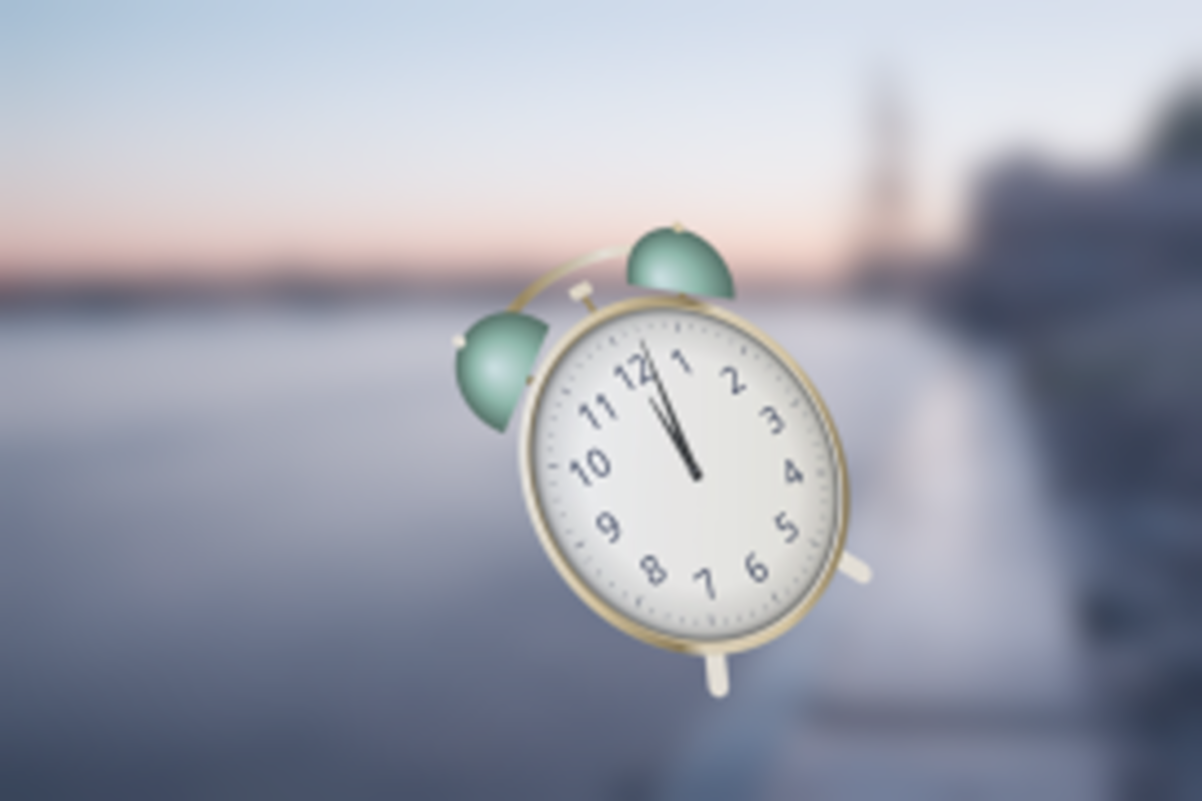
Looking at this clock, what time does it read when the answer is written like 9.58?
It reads 12.02
